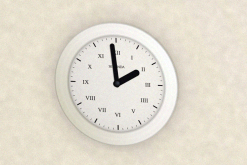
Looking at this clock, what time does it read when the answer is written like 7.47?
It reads 1.59
